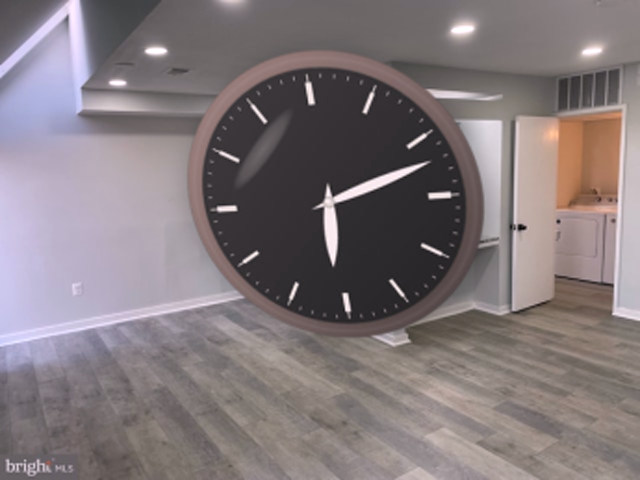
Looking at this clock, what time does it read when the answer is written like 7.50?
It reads 6.12
